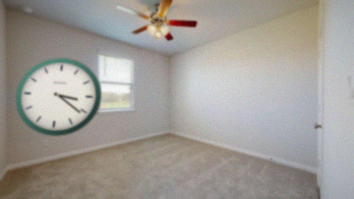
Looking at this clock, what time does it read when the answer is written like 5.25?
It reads 3.21
